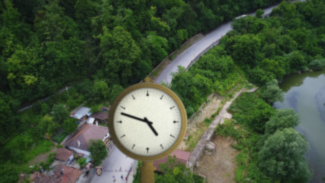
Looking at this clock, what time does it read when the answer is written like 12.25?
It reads 4.48
